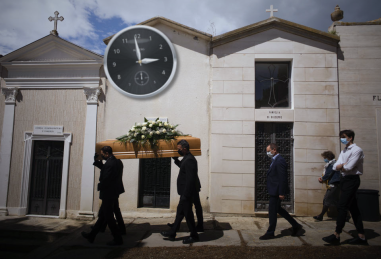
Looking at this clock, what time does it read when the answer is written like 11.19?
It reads 2.59
